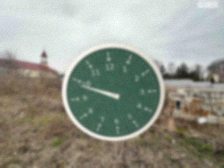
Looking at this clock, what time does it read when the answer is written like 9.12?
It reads 9.49
